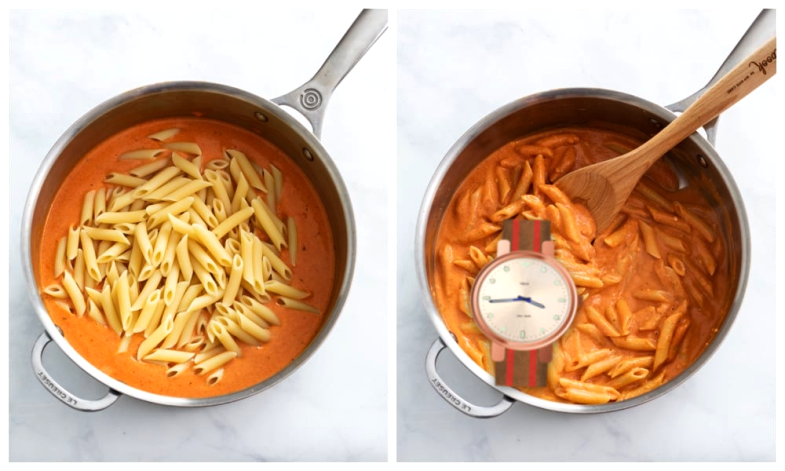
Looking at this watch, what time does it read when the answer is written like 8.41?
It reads 3.44
